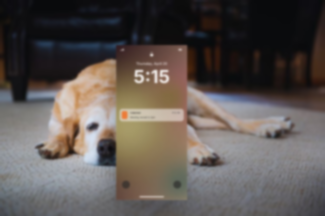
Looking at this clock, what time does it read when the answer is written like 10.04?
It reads 5.15
